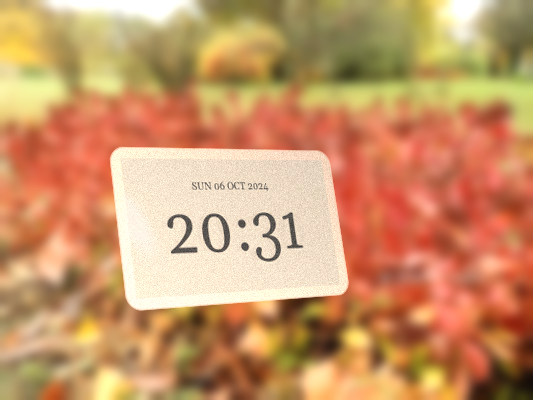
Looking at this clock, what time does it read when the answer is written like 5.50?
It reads 20.31
